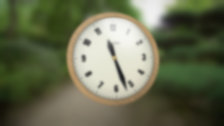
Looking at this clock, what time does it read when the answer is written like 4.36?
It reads 11.27
